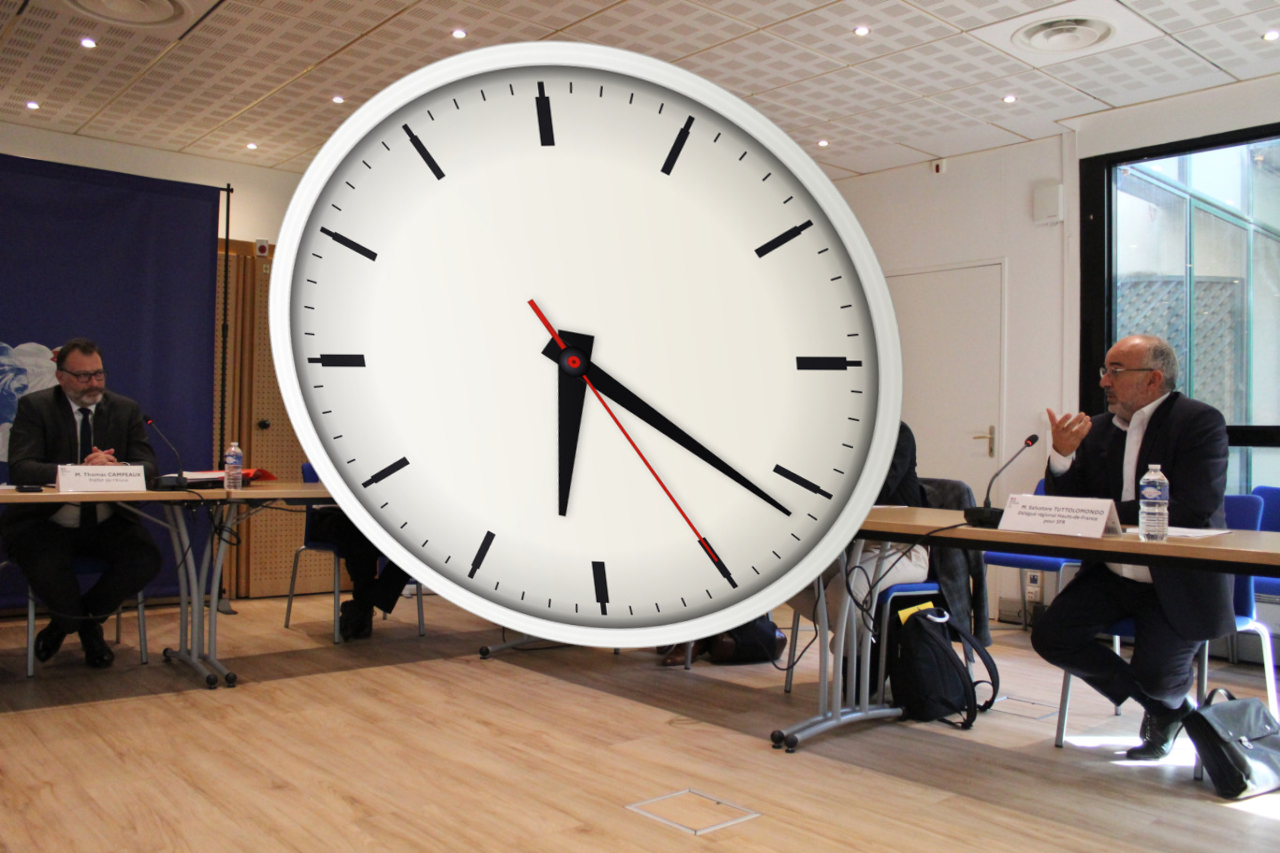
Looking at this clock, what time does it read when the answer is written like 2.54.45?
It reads 6.21.25
